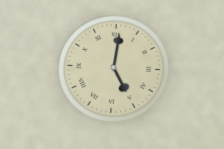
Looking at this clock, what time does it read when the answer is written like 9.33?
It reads 5.01
